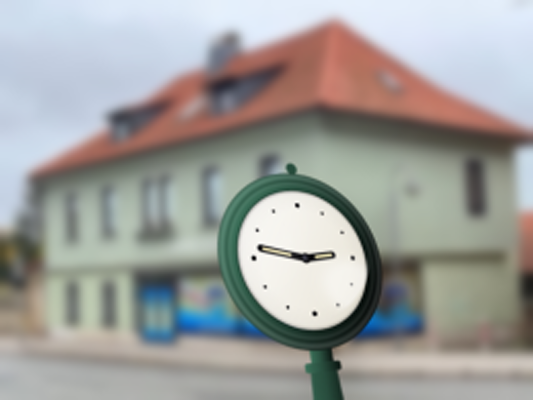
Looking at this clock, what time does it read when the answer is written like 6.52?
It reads 2.47
